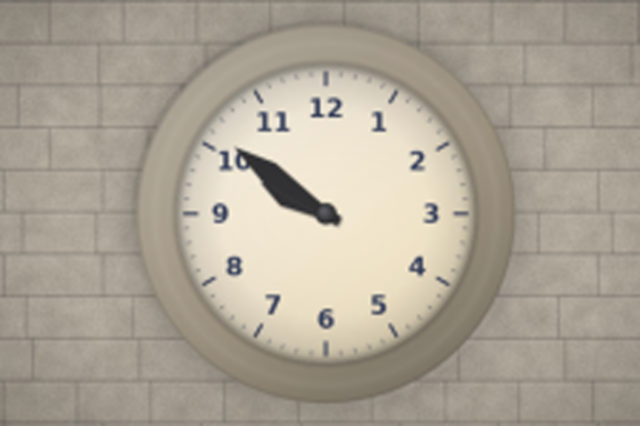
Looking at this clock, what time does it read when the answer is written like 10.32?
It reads 9.51
